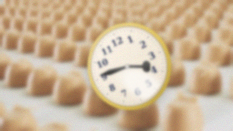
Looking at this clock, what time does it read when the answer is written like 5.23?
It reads 3.46
